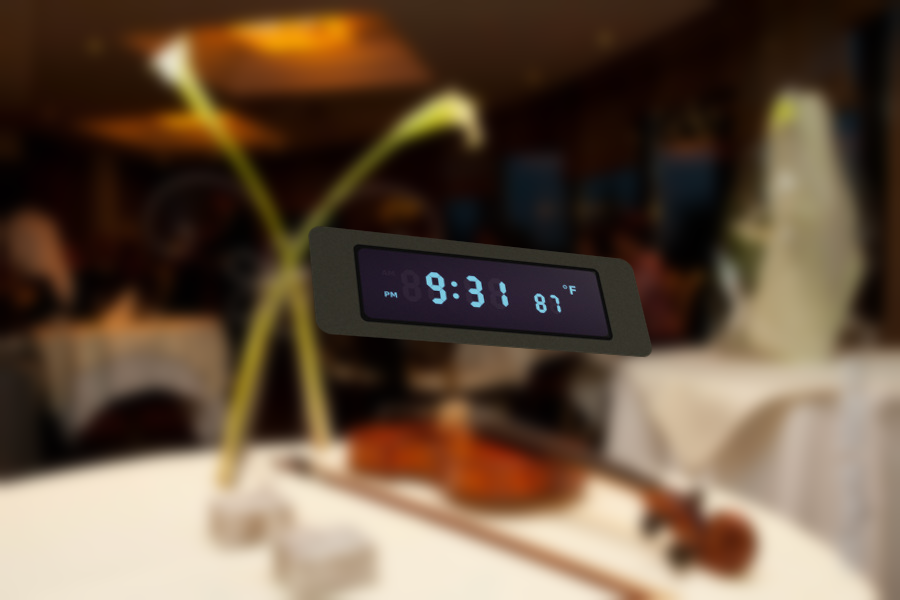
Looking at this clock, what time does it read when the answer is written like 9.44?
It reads 9.31
